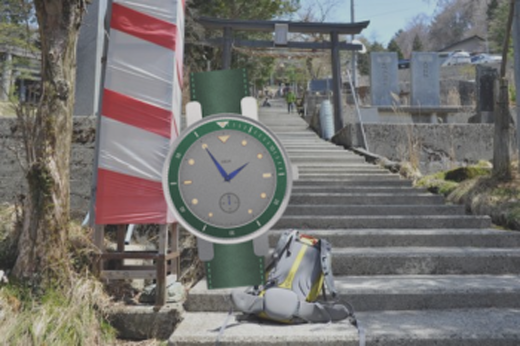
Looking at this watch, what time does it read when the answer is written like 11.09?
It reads 1.55
